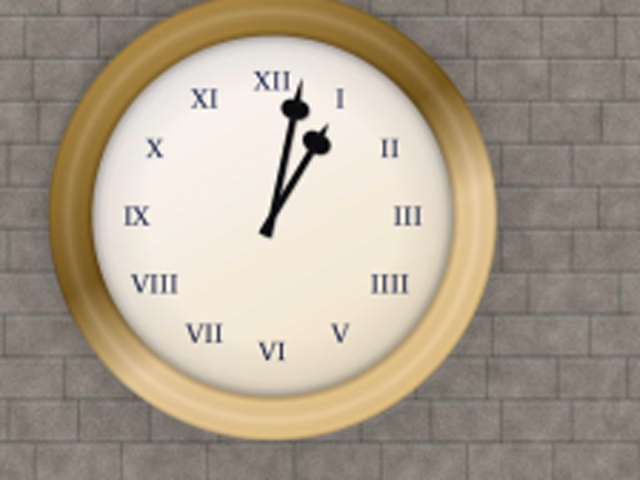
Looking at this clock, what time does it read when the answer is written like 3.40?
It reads 1.02
